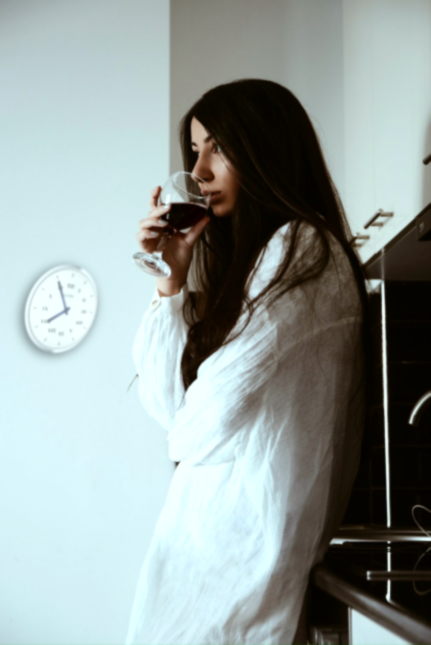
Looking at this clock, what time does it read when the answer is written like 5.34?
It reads 7.55
